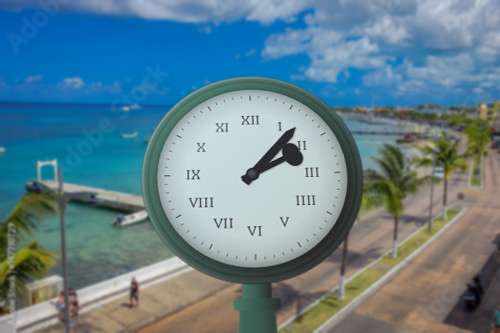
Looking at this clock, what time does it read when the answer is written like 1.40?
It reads 2.07
